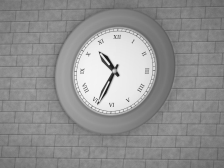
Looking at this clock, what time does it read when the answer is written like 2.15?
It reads 10.34
